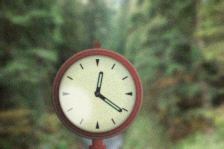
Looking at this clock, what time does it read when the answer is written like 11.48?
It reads 12.21
